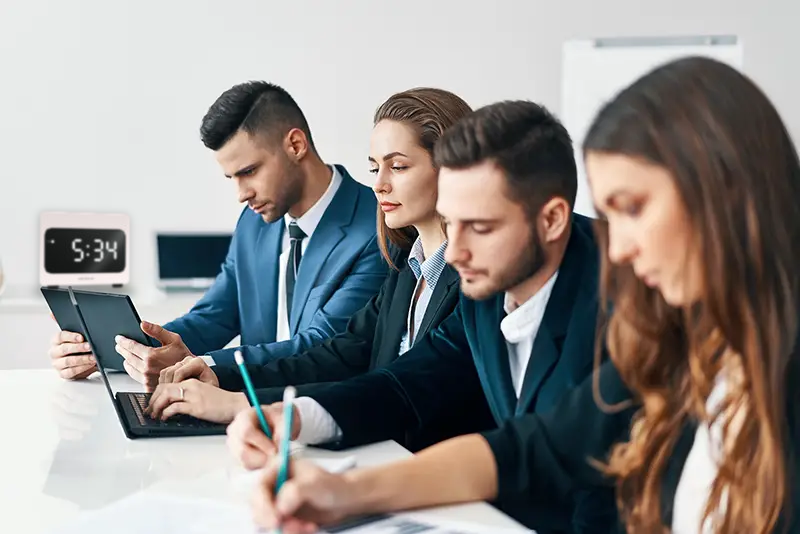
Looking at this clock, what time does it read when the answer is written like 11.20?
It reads 5.34
